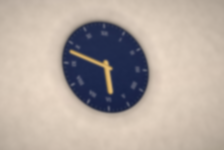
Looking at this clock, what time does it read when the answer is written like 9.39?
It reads 5.48
